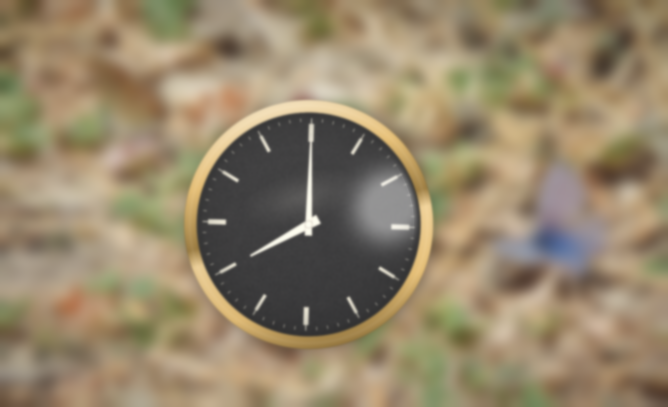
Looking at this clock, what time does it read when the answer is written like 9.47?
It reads 8.00
